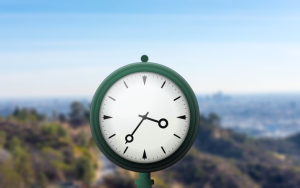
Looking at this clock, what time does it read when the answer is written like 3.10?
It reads 3.36
